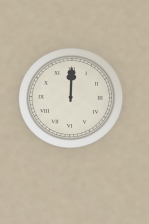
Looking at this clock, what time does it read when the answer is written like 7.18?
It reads 12.00
